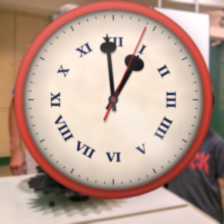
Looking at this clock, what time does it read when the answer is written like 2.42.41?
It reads 12.59.04
